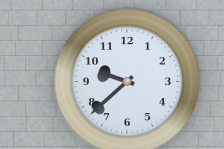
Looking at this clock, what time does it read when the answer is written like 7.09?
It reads 9.38
